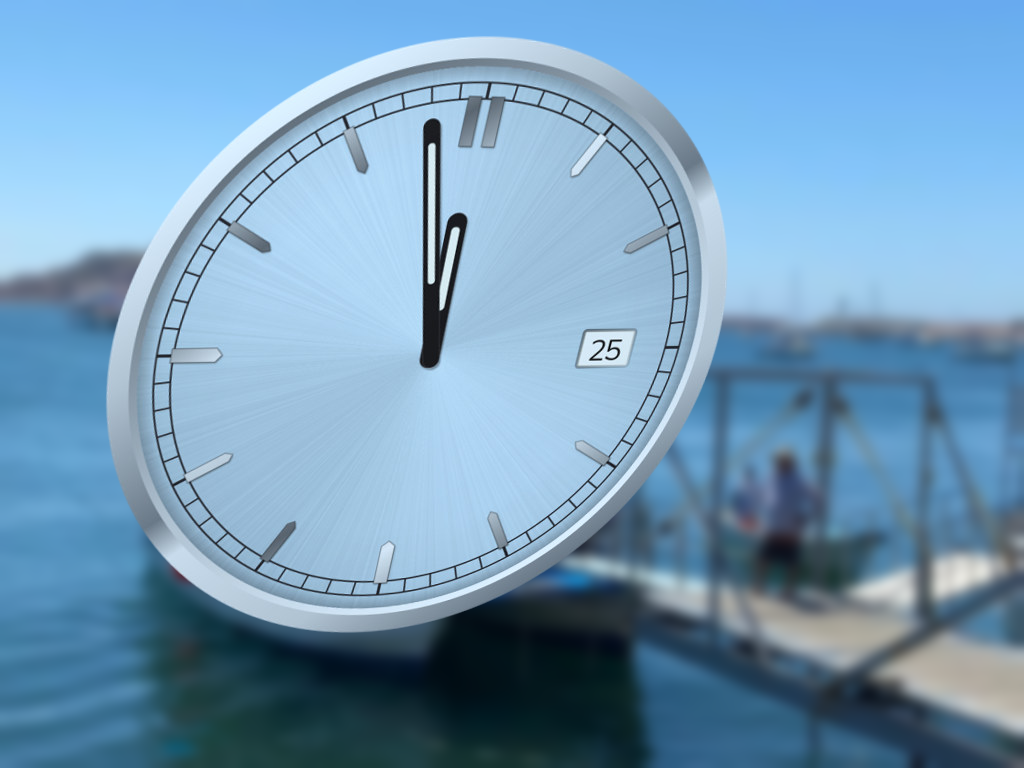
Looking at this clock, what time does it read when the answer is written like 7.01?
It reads 11.58
